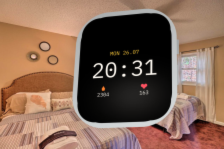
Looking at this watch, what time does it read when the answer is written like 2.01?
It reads 20.31
